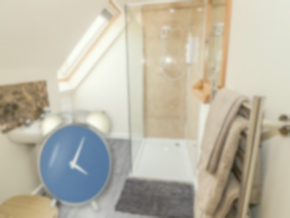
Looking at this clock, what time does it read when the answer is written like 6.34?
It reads 4.04
